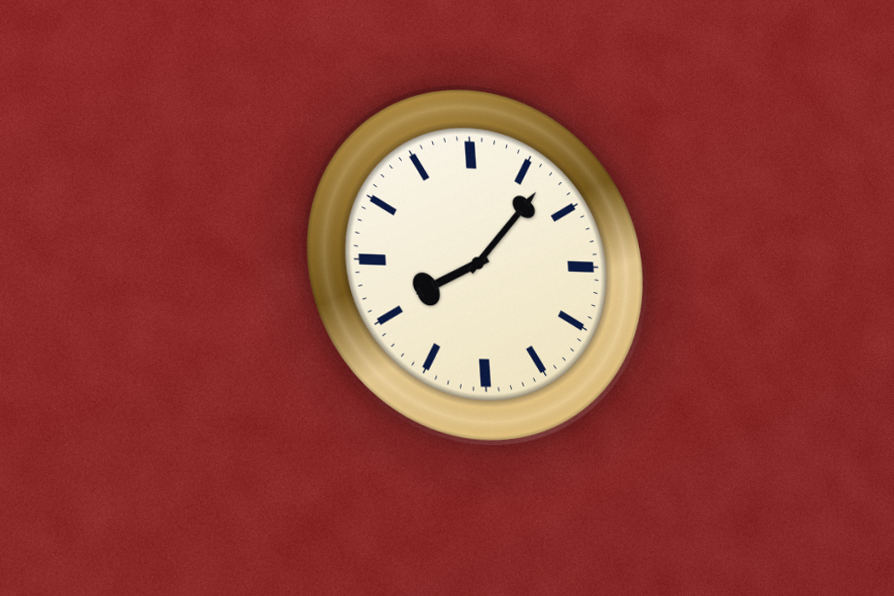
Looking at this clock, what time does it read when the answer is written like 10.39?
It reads 8.07
